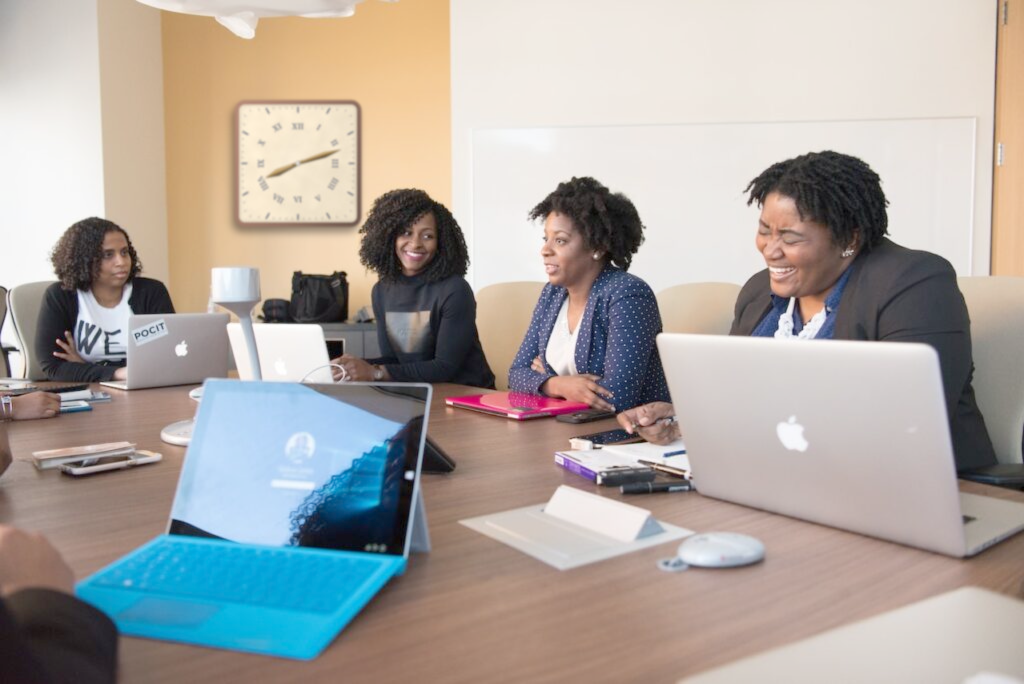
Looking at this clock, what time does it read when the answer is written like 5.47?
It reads 8.12
